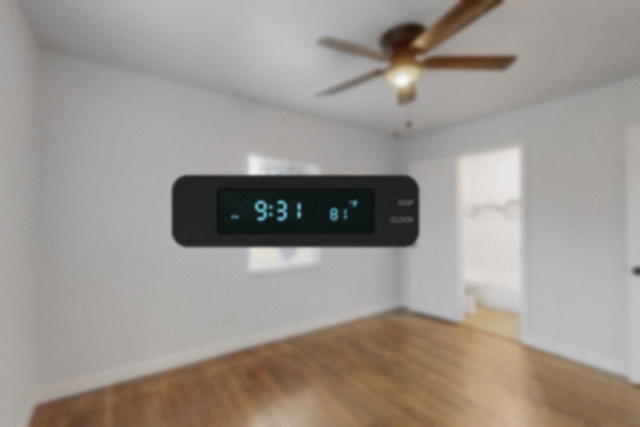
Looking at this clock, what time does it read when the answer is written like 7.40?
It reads 9.31
